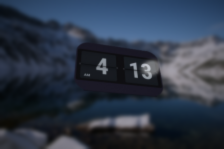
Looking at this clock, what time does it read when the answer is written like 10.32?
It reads 4.13
